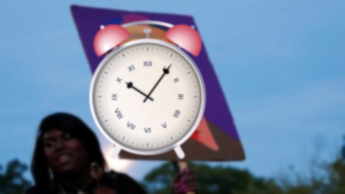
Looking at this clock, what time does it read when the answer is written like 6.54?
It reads 10.06
